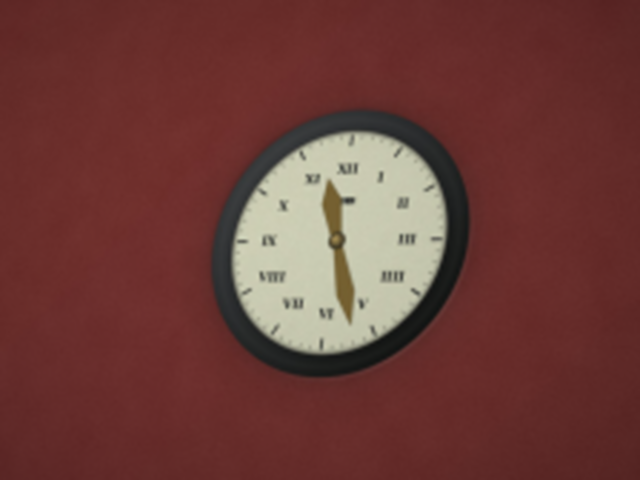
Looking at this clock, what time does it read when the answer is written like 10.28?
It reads 11.27
